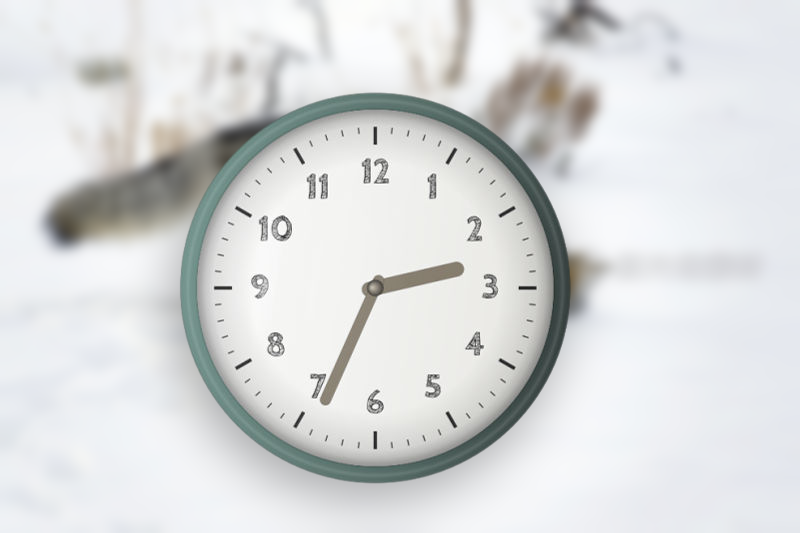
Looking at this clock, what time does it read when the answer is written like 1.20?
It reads 2.34
